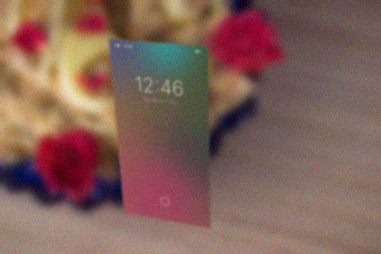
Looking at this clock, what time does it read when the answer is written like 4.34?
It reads 12.46
